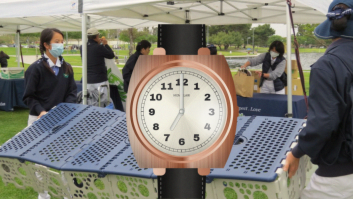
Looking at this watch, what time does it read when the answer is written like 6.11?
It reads 7.00
